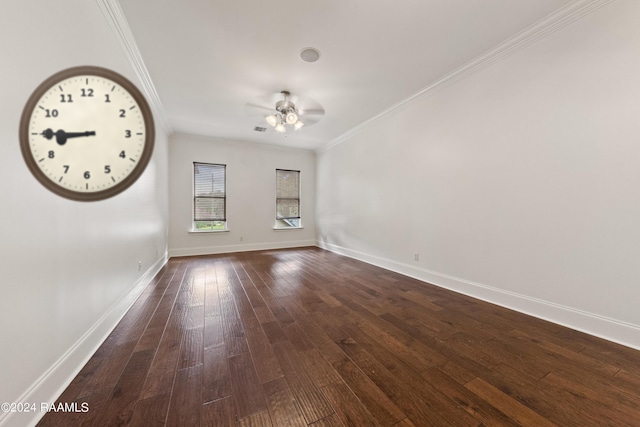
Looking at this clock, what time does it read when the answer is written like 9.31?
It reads 8.45
